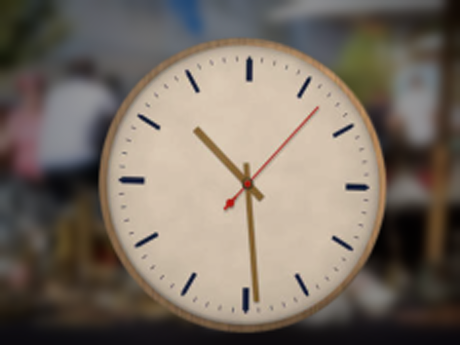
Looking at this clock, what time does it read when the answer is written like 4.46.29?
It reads 10.29.07
